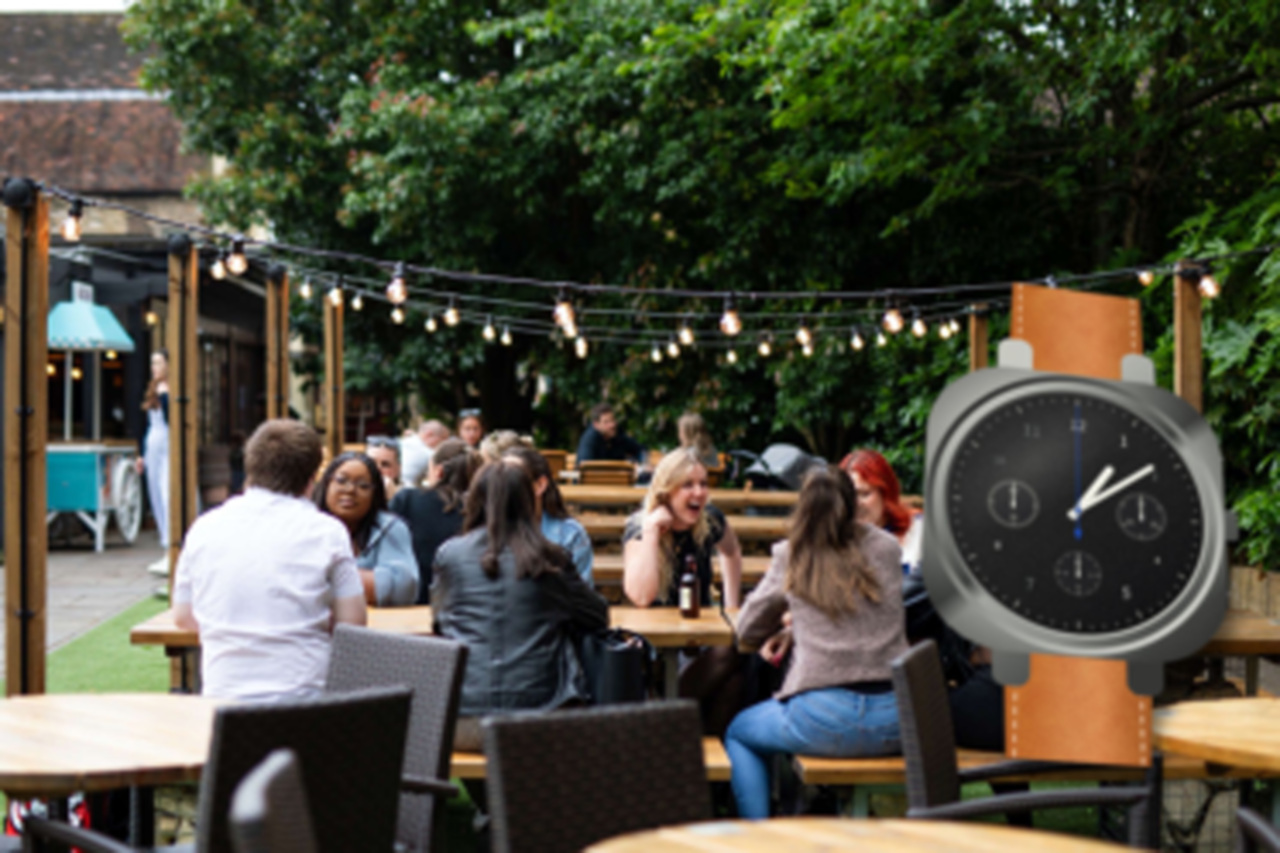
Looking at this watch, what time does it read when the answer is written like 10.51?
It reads 1.09
